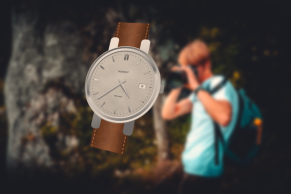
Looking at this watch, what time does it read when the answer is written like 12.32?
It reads 4.38
